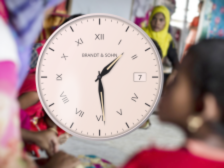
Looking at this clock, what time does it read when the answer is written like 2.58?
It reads 1.29
